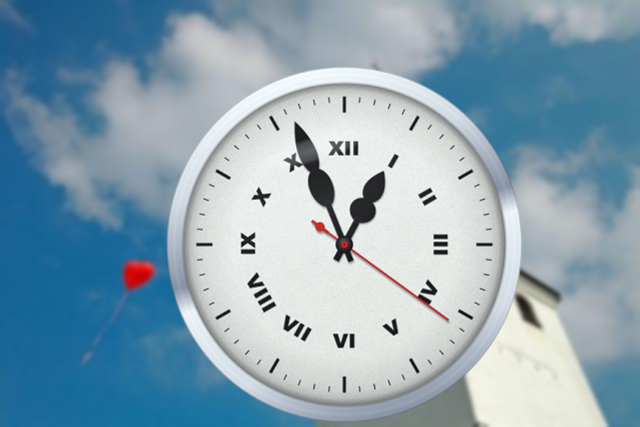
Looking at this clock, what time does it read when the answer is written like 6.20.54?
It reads 12.56.21
